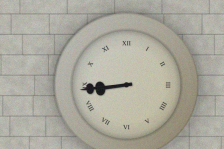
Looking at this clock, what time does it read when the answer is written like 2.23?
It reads 8.44
